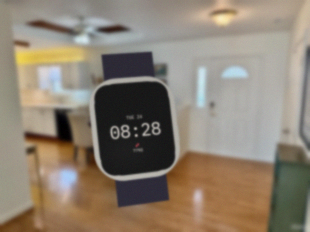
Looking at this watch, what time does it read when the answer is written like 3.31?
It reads 8.28
